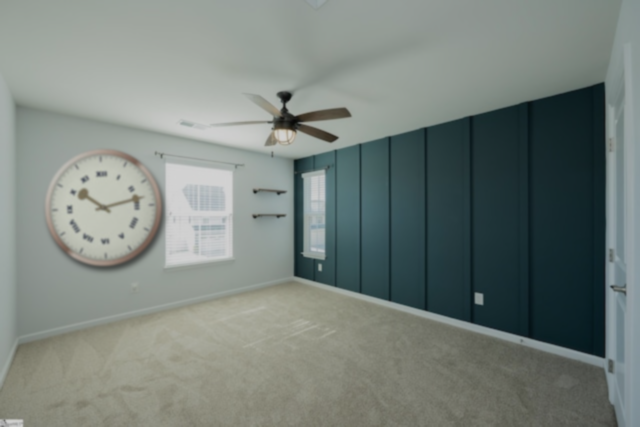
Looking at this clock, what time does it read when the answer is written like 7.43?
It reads 10.13
